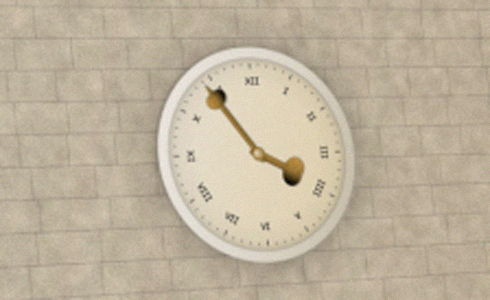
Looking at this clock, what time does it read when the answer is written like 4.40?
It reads 3.54
